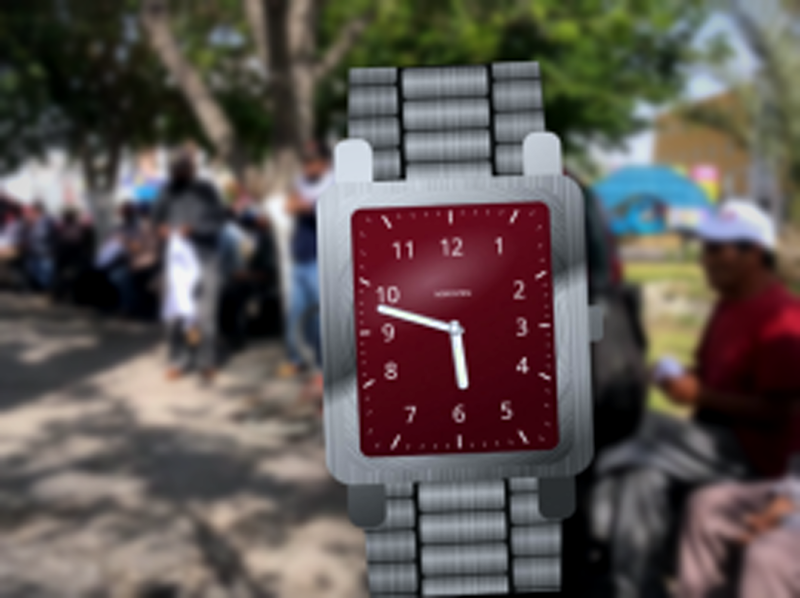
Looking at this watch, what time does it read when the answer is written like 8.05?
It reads 5.48
